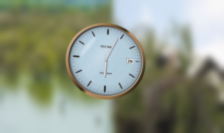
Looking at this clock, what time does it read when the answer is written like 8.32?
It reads 6.04
